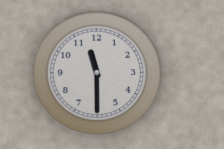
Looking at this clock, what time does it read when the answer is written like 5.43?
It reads 11.30
